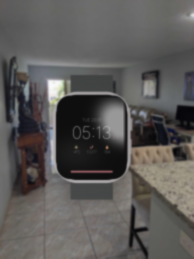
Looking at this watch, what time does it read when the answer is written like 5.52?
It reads 5.13
